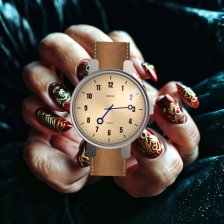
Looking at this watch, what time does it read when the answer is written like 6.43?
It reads 7.14
